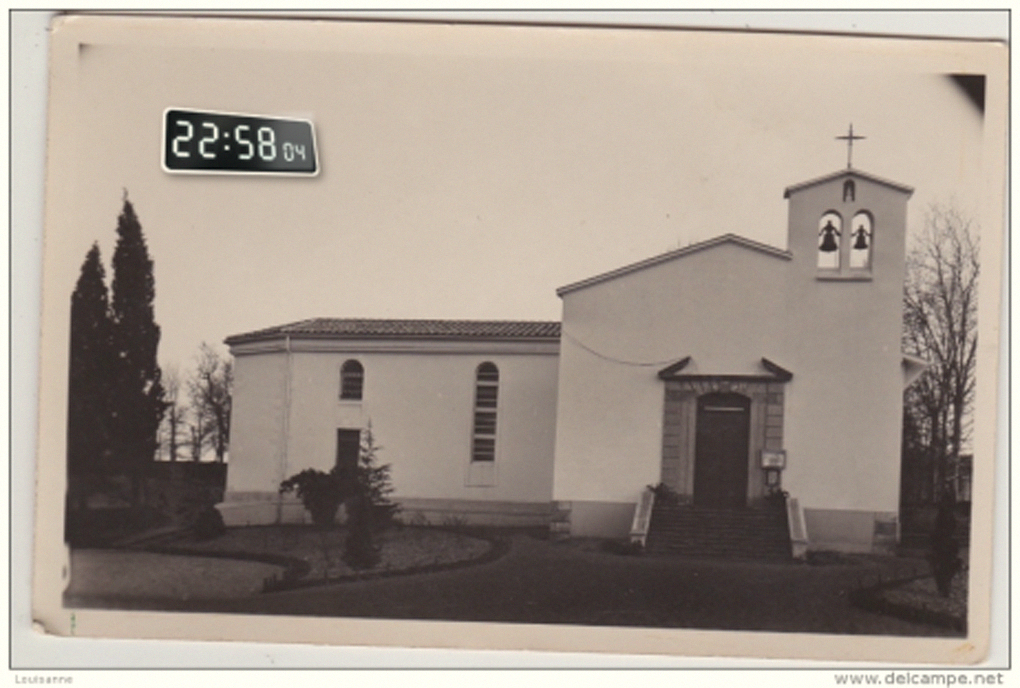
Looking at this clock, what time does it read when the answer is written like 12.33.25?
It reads 22.58.04
